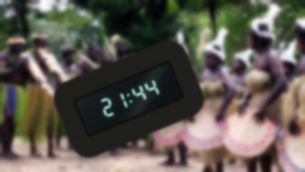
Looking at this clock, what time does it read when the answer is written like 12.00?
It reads 21.44
